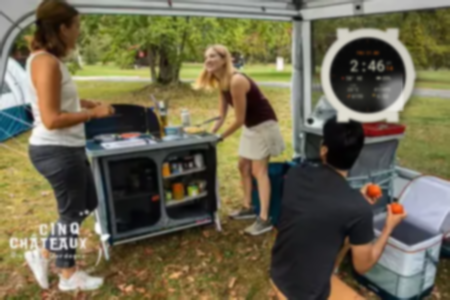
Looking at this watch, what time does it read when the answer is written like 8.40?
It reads 2.46
